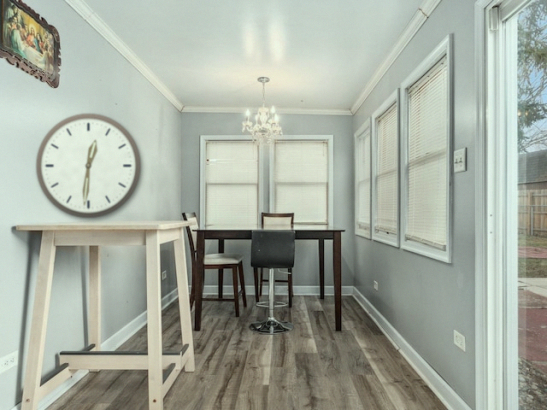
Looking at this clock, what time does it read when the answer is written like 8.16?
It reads 12.31
